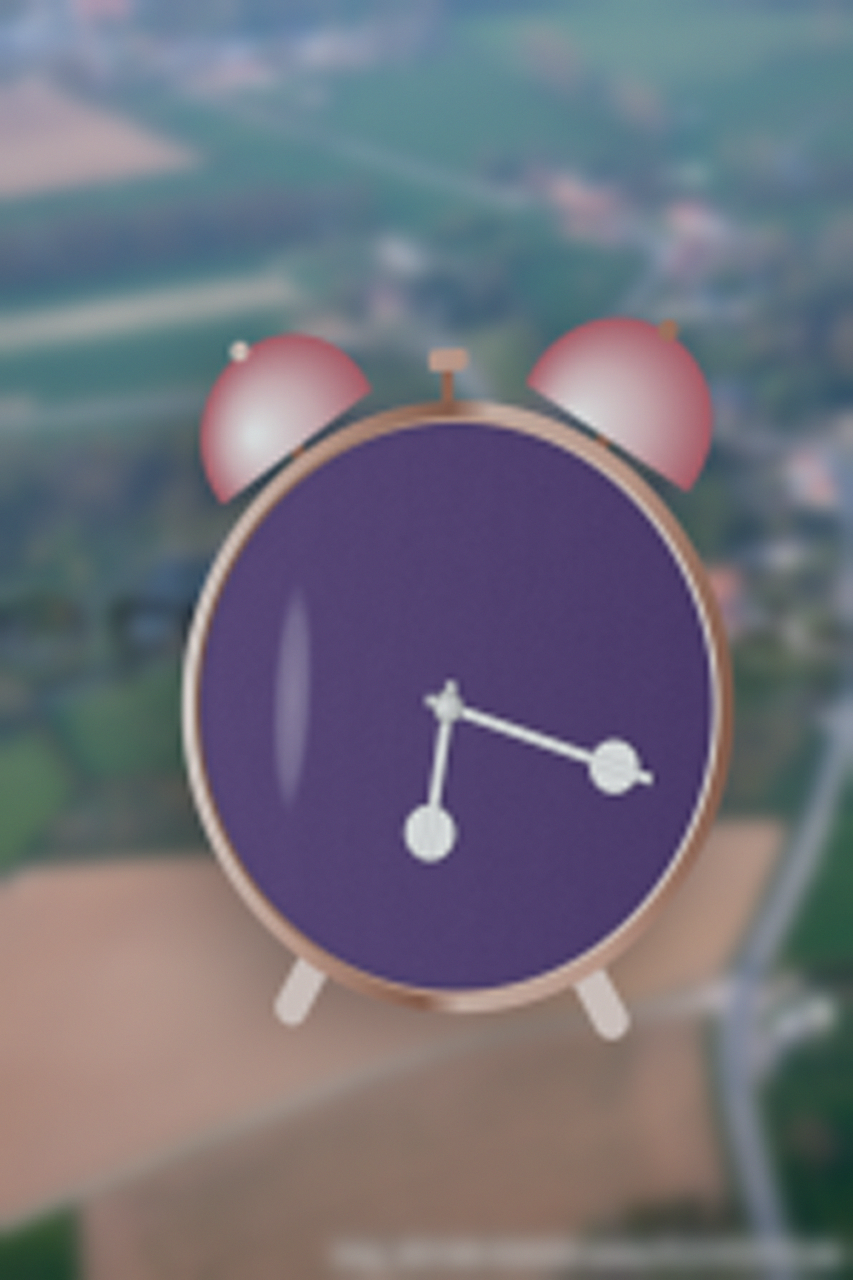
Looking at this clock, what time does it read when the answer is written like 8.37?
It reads 6.18
